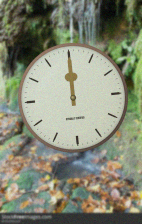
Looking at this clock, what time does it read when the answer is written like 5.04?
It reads 12.00
